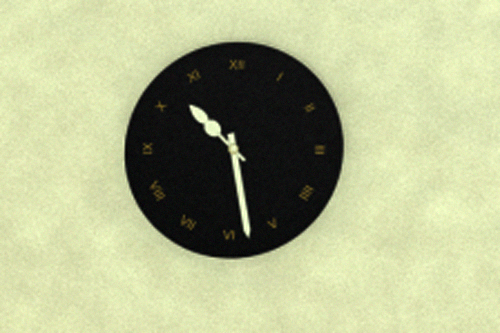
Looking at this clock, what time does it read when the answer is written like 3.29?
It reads 10.28
